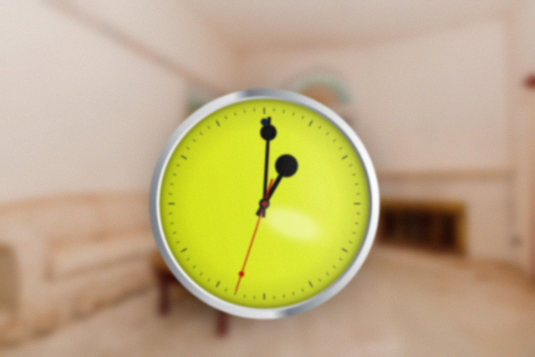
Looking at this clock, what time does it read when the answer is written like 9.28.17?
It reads 1.00.33
